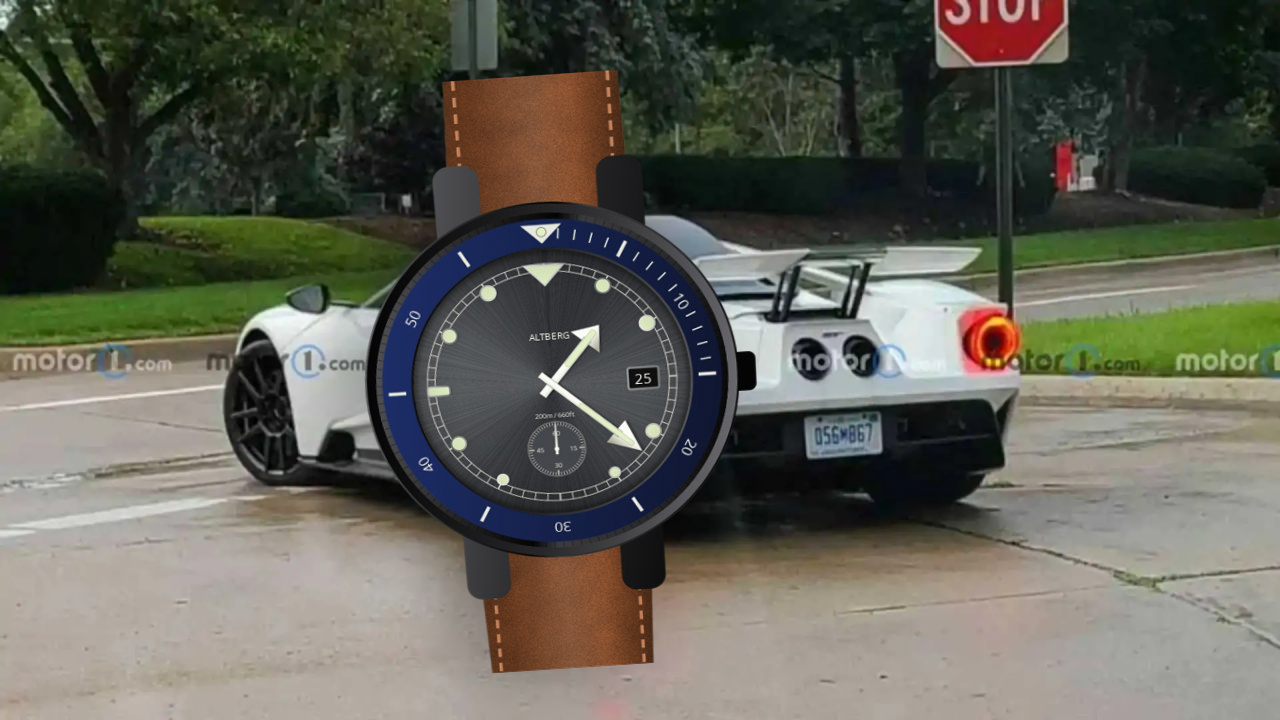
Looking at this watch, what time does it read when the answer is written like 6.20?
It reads 1.22
